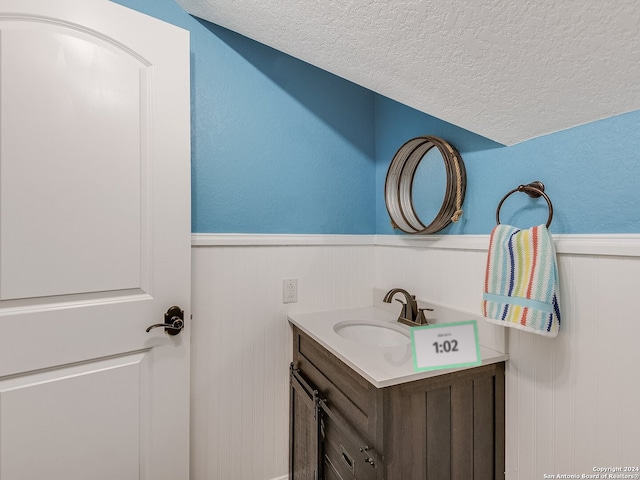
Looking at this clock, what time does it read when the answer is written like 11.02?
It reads 1.02
